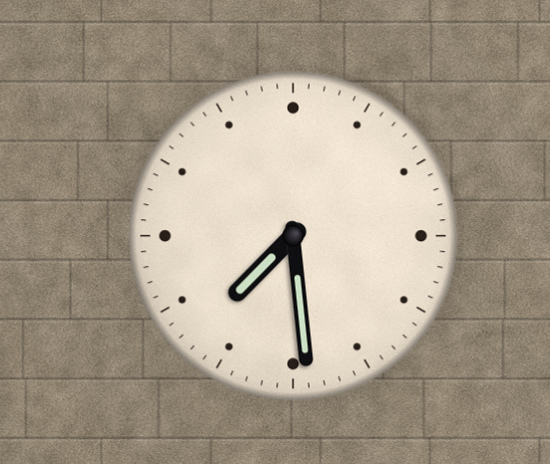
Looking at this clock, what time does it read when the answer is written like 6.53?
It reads 7.29
